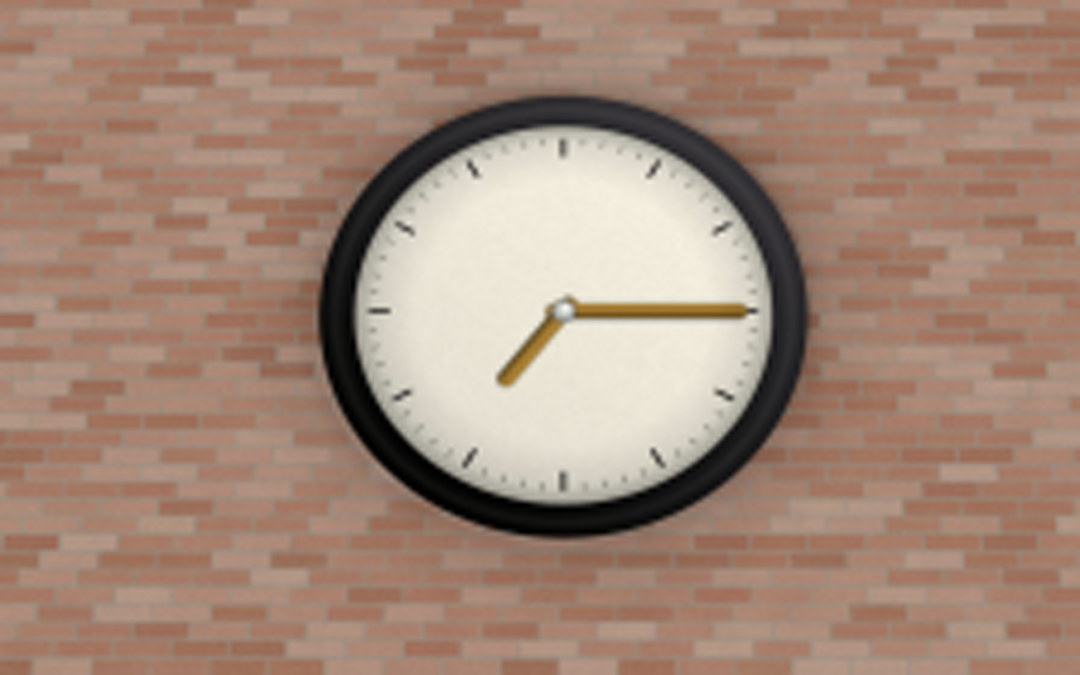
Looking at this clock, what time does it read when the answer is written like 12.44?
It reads 7.15
